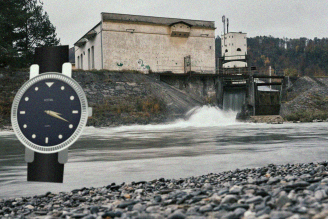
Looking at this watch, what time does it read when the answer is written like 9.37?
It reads 3.19
